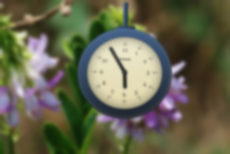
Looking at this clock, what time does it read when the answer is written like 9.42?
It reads 5.55
